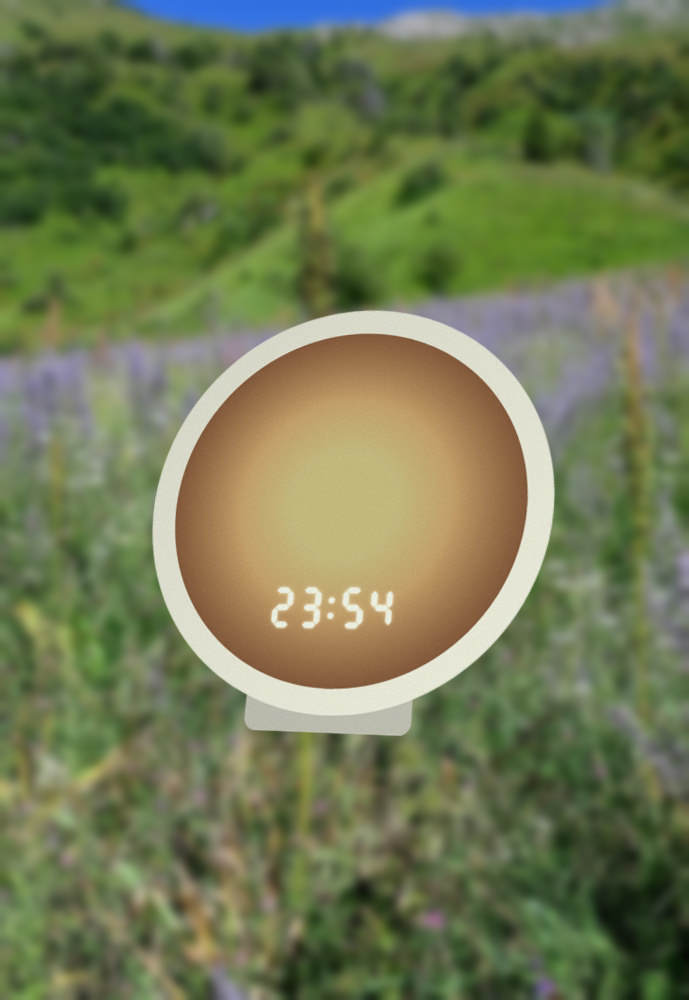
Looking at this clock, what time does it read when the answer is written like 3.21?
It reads 23.54
